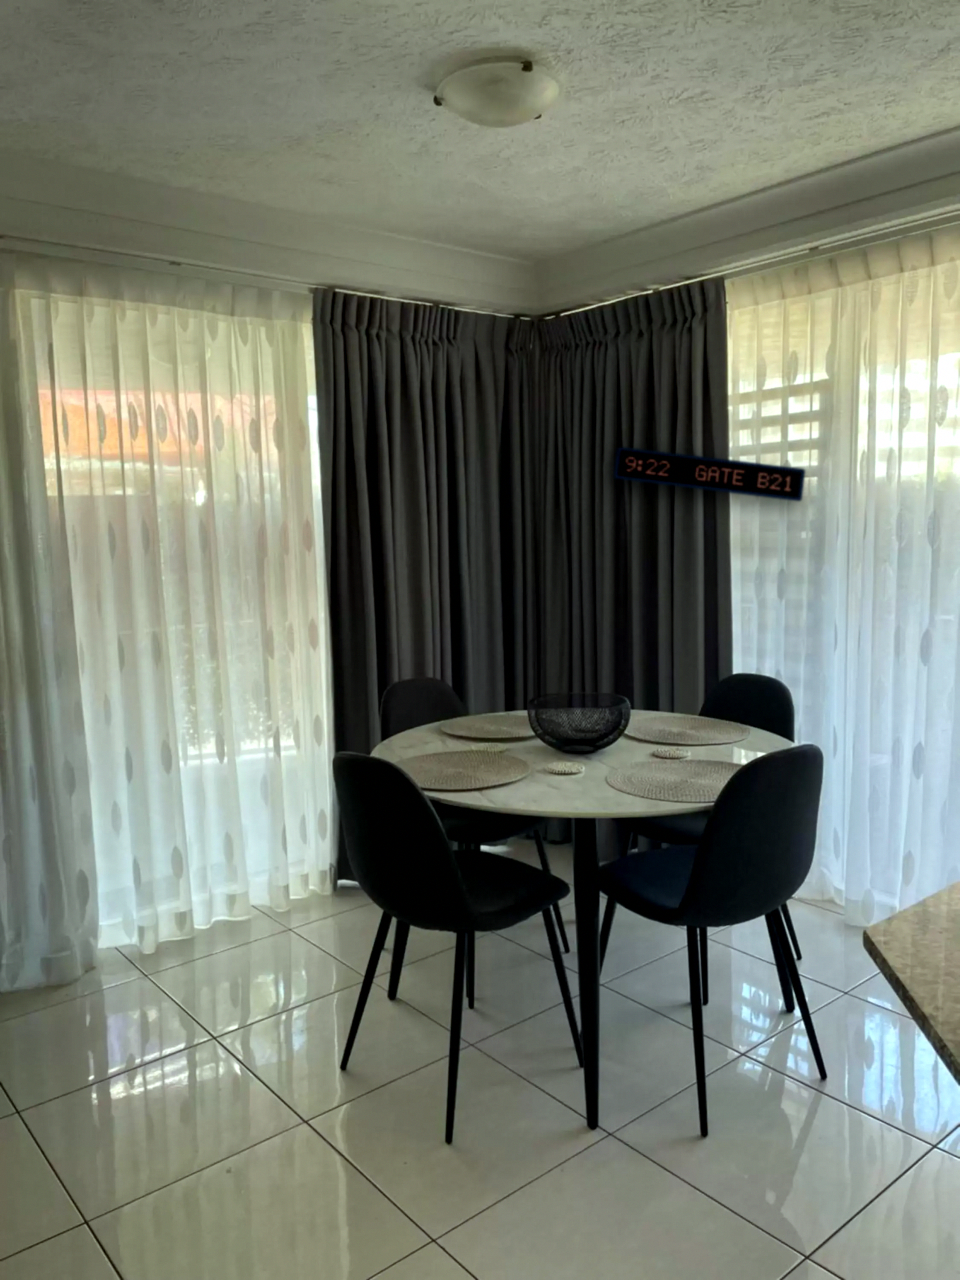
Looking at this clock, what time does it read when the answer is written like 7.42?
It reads 9.22
